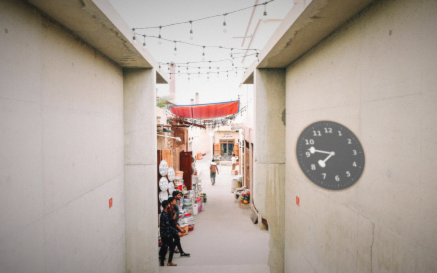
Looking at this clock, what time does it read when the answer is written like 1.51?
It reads 7.47
